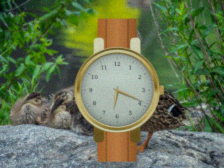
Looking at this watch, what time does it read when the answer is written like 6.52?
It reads 6.19
